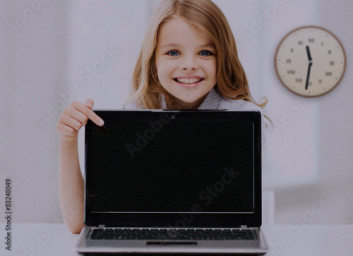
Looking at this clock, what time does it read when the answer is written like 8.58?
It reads 11.31
